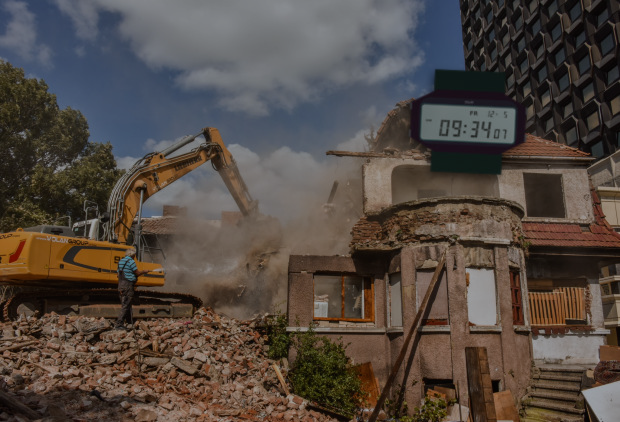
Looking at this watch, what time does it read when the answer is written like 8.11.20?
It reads 9.34.07
